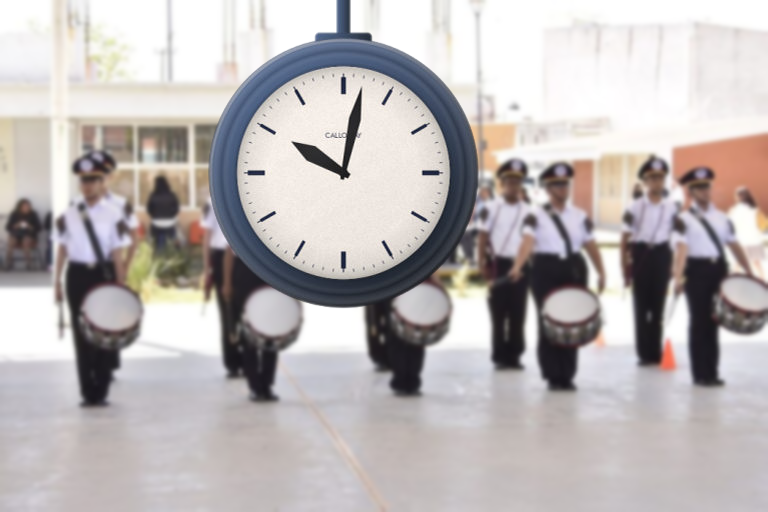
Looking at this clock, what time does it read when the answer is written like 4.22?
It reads 10.02
